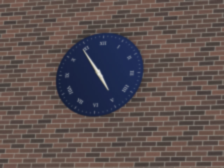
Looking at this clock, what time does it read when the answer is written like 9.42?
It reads 4.54
